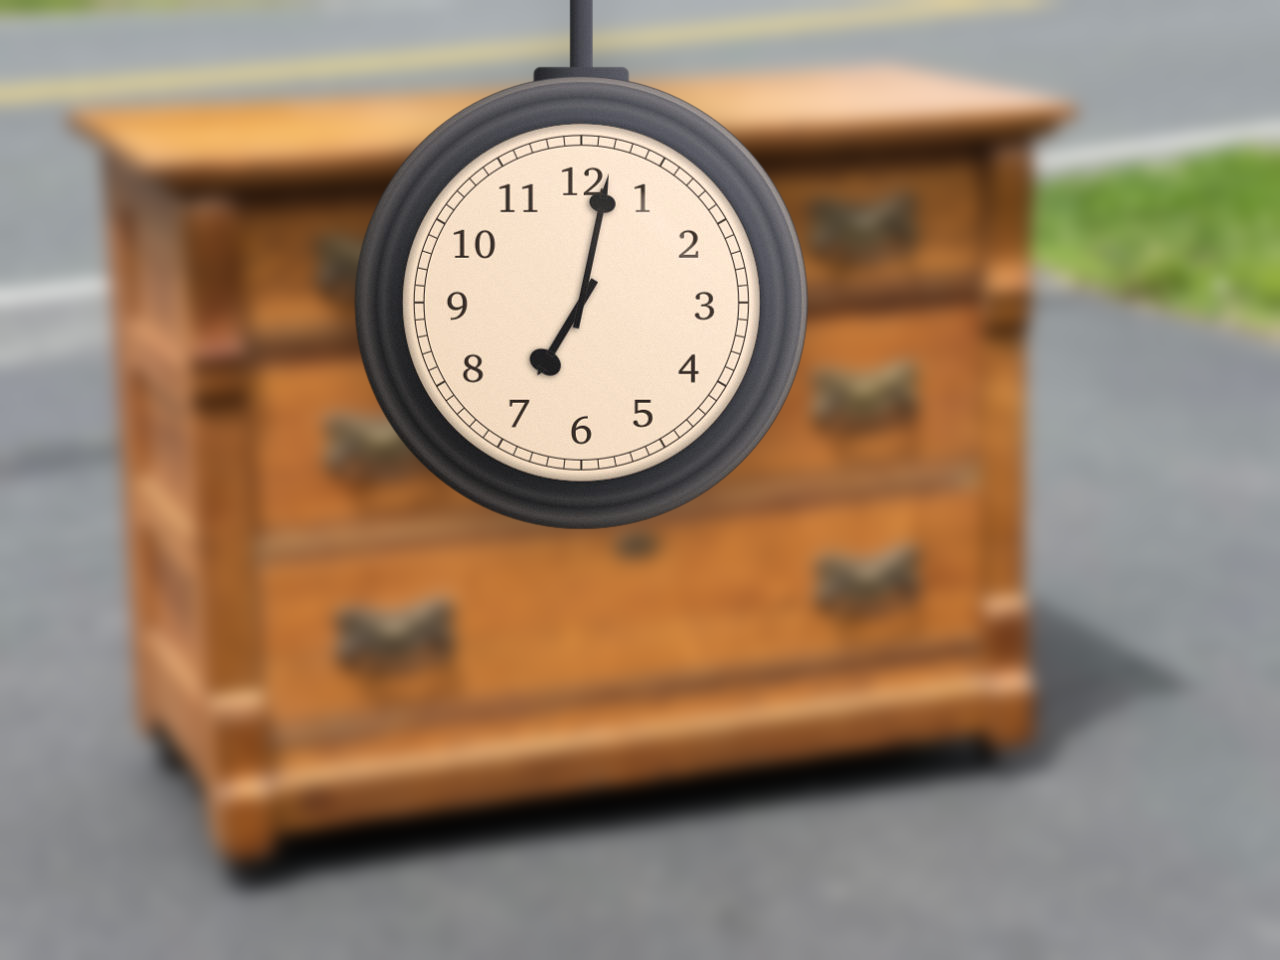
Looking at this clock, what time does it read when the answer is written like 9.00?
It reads 7.02
